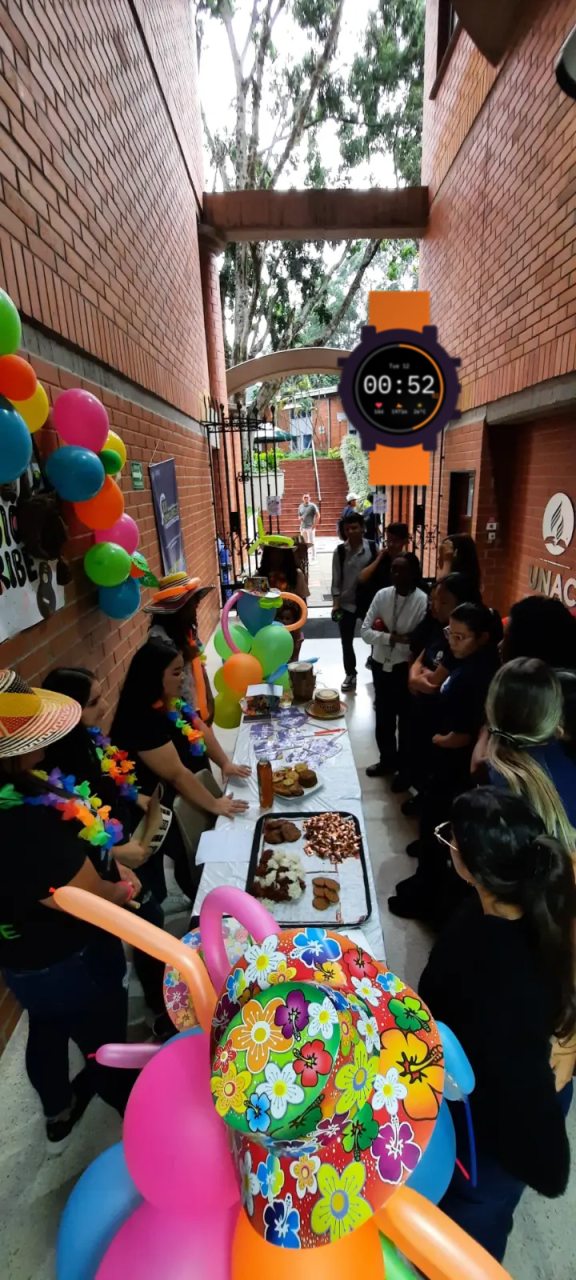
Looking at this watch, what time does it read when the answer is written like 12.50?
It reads 0.52
